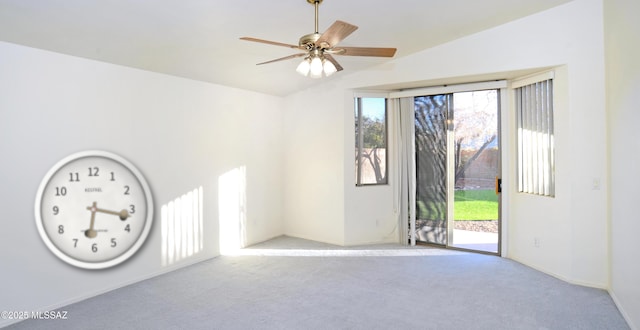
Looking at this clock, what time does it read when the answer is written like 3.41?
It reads 6.17
